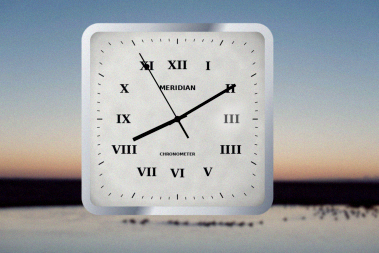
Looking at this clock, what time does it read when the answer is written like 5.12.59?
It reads 8.09.55
